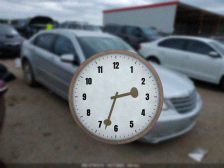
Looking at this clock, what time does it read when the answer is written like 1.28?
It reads 2.33
